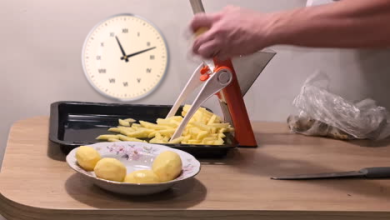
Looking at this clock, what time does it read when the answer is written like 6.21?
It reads 11.12
